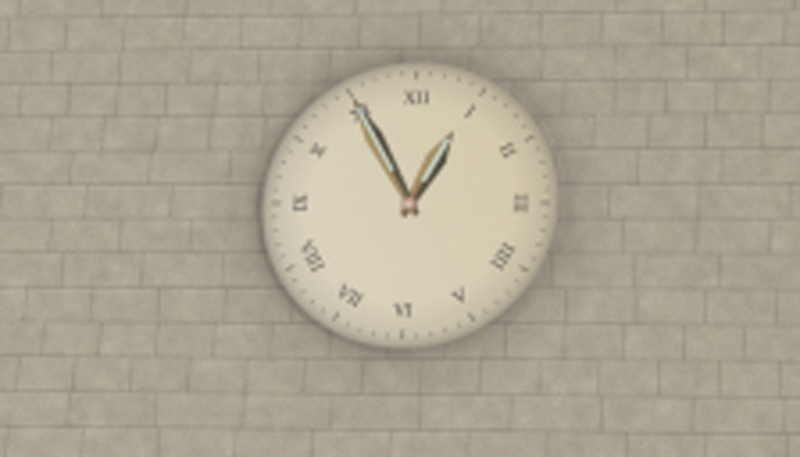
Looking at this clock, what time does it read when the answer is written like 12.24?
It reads 12.55
